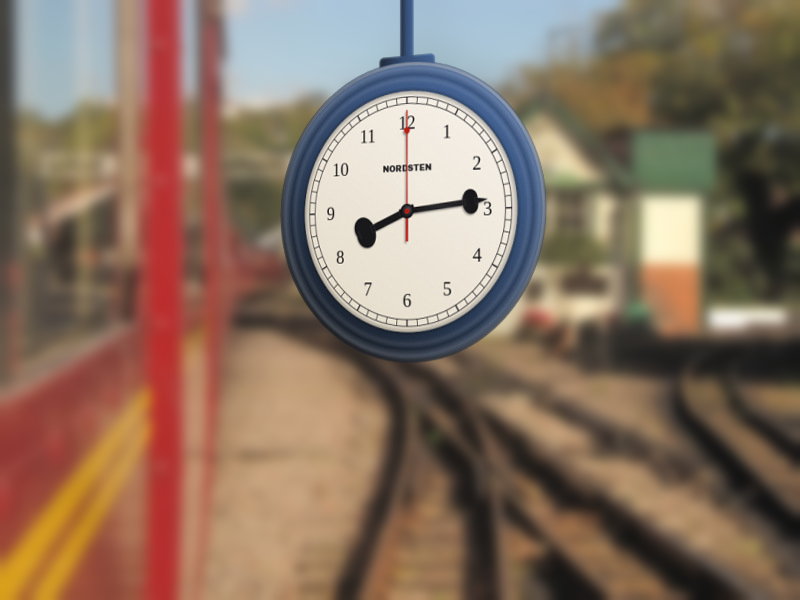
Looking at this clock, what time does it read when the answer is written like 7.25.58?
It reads 8.14.00
